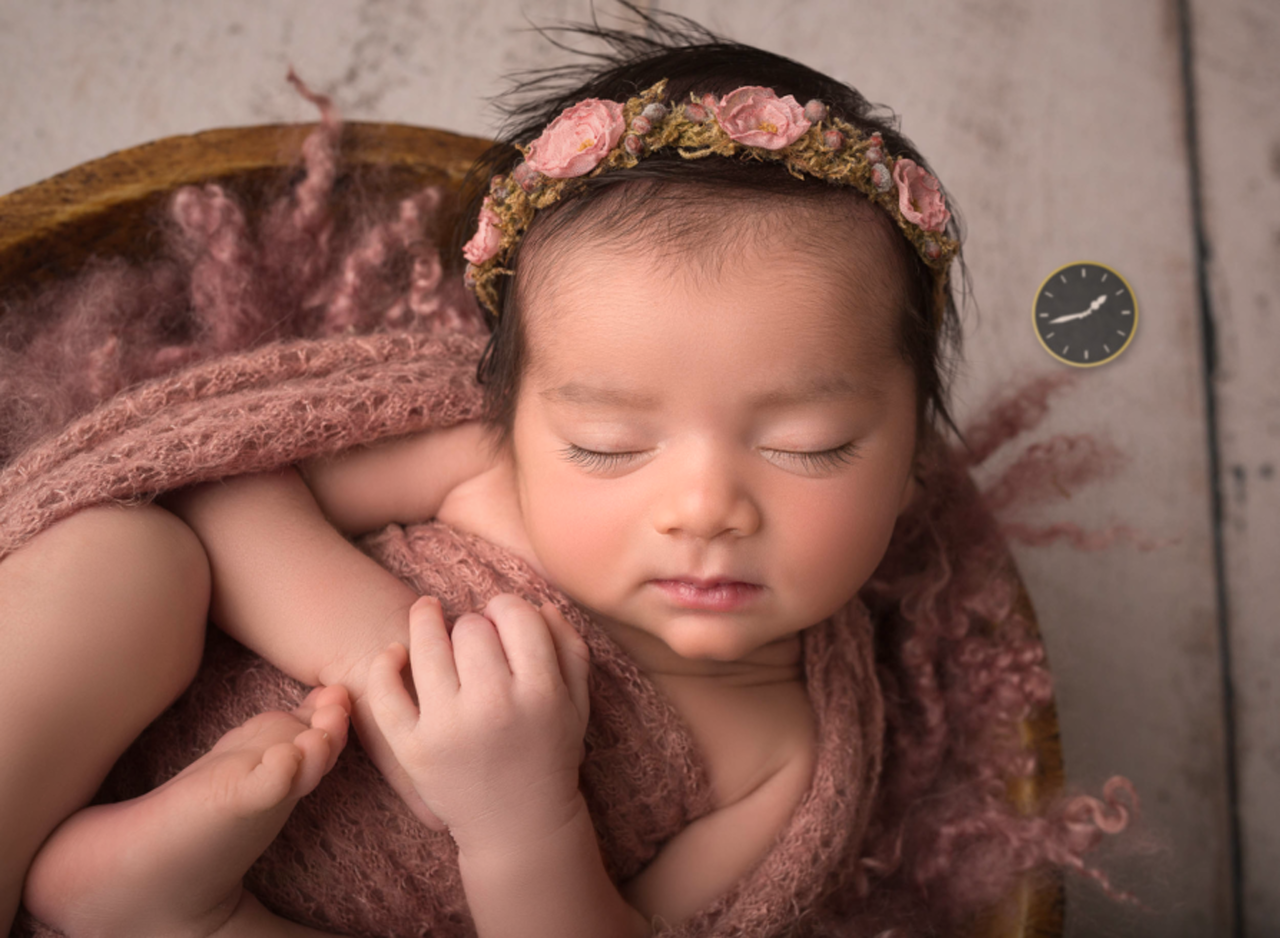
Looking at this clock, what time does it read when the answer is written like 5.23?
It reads 1.43
